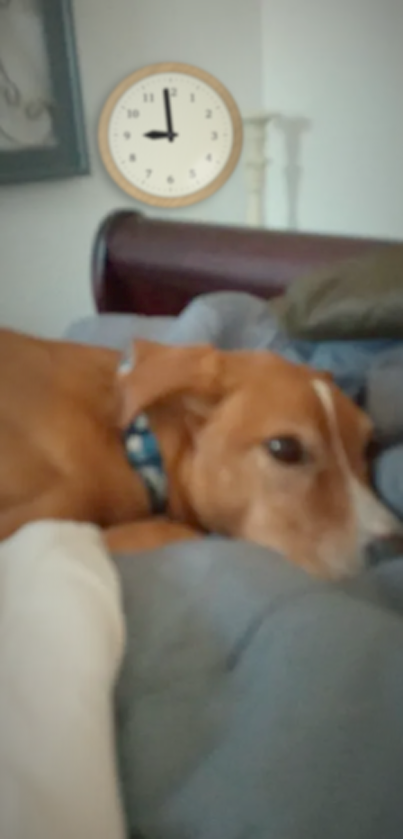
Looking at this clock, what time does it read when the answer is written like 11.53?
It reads 8.59
